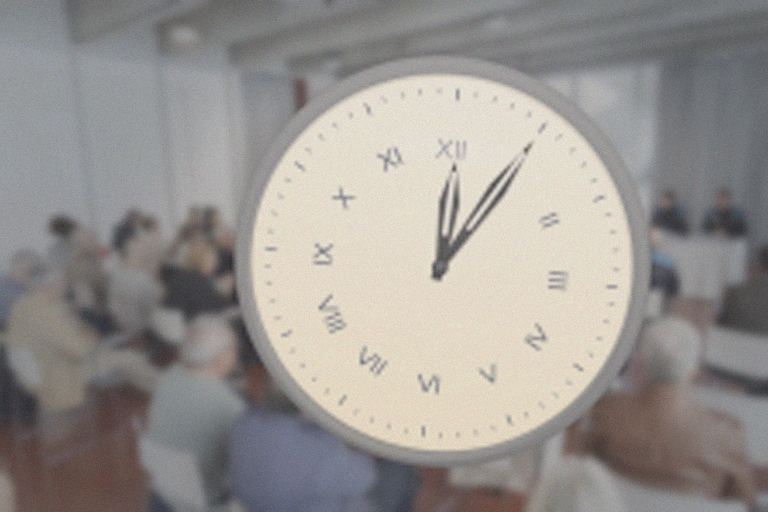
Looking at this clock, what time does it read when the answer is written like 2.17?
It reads 12.05
